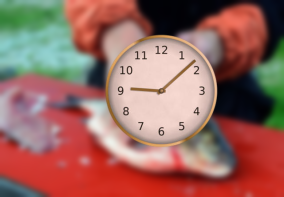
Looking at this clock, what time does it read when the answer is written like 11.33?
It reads 9.08
